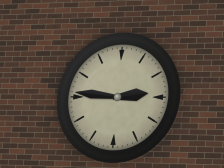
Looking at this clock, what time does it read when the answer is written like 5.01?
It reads 2.46
